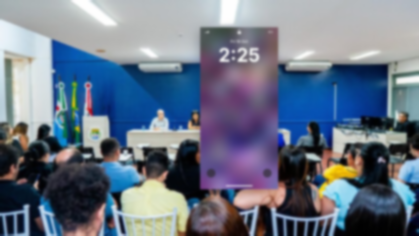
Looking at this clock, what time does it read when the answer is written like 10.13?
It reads 2.25
